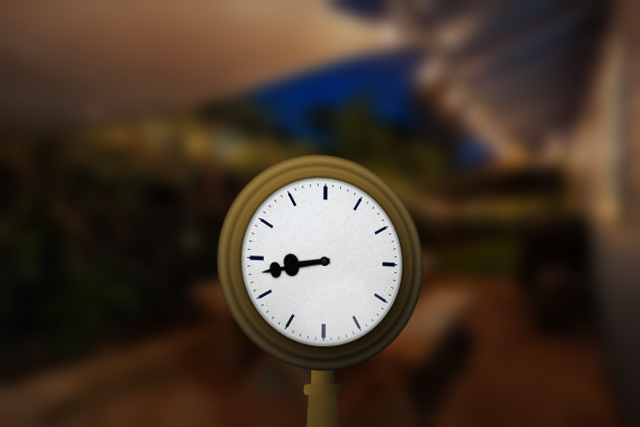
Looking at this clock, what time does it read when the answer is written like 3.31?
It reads 8.43
